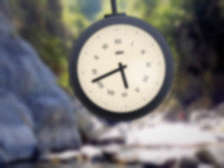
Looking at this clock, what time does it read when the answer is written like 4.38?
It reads 5.42
